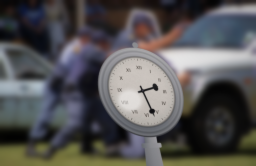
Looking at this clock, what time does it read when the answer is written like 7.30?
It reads 2.27
